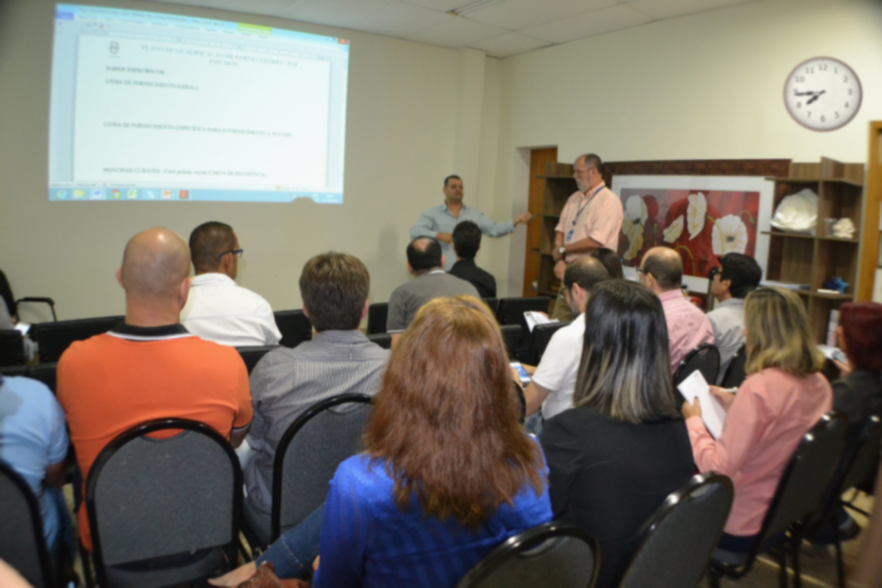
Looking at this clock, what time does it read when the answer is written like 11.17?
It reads 7.44
